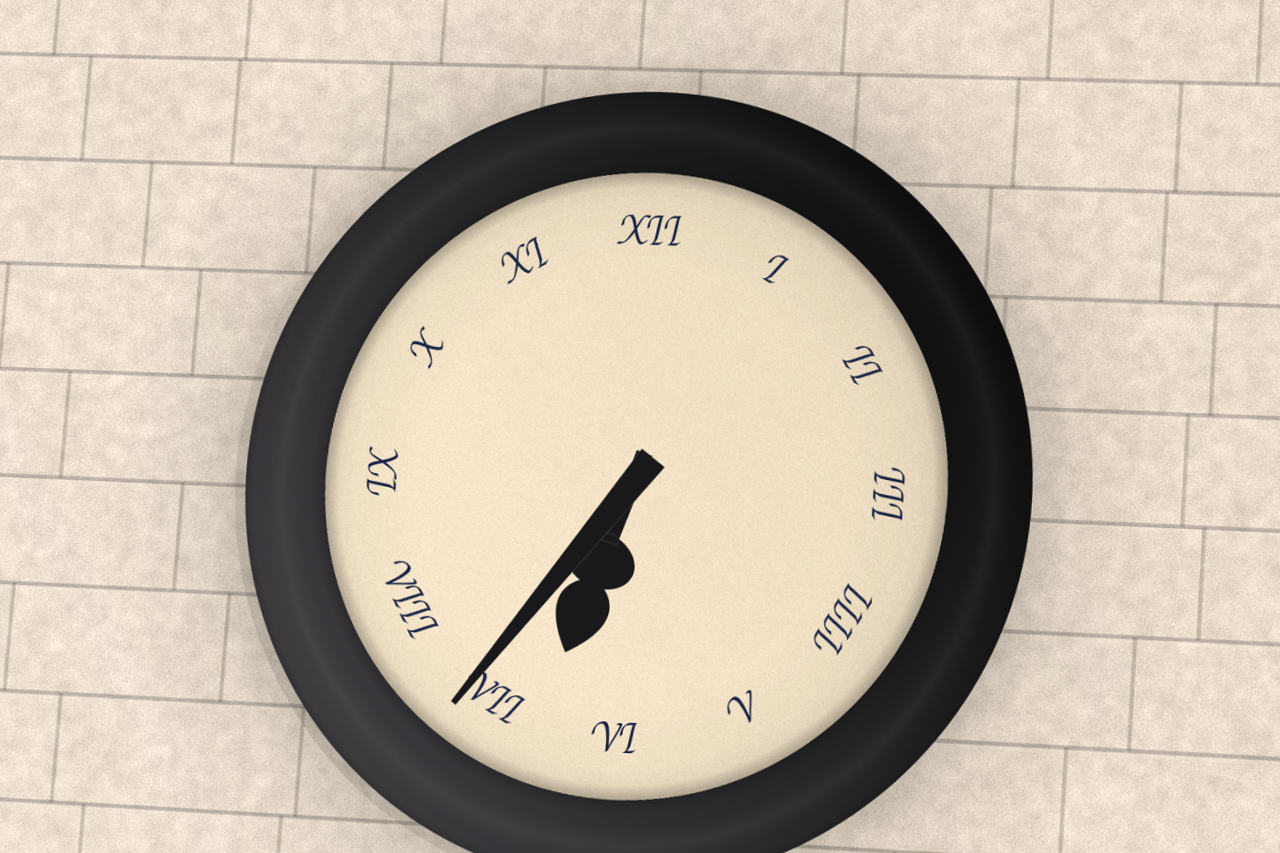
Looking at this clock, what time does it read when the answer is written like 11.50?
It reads 6.36
